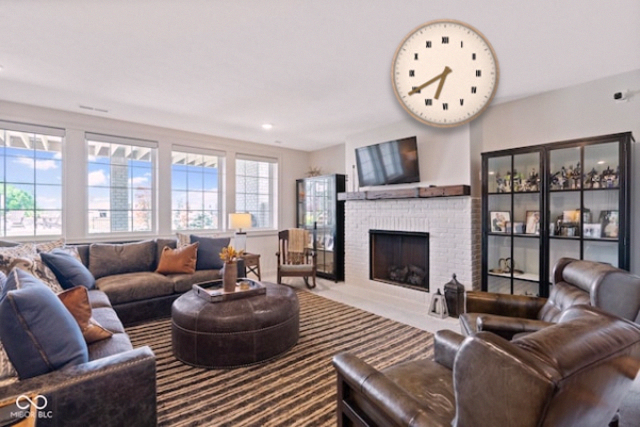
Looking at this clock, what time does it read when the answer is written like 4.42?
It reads 6.40
